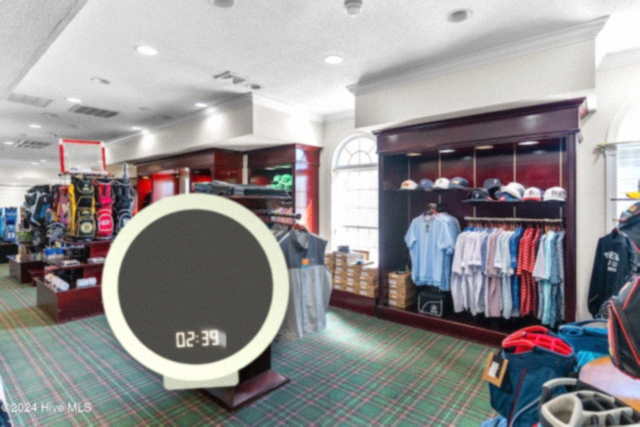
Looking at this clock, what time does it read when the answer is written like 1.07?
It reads 2.39
